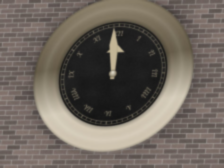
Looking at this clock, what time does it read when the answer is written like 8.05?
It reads 11.59
